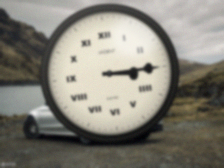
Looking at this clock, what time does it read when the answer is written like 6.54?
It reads 3.15
